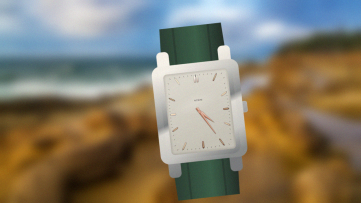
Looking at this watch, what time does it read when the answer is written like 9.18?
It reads 4.25
